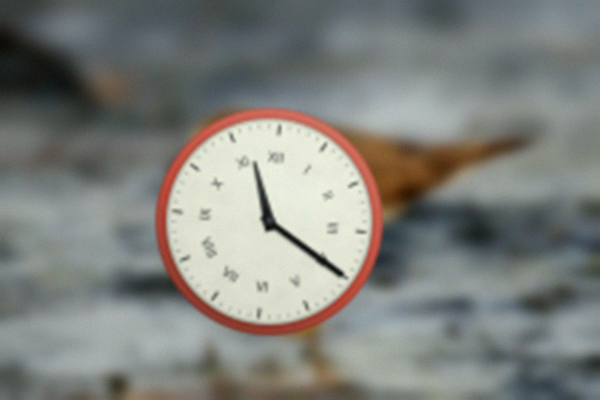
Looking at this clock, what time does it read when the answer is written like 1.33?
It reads 11.20
